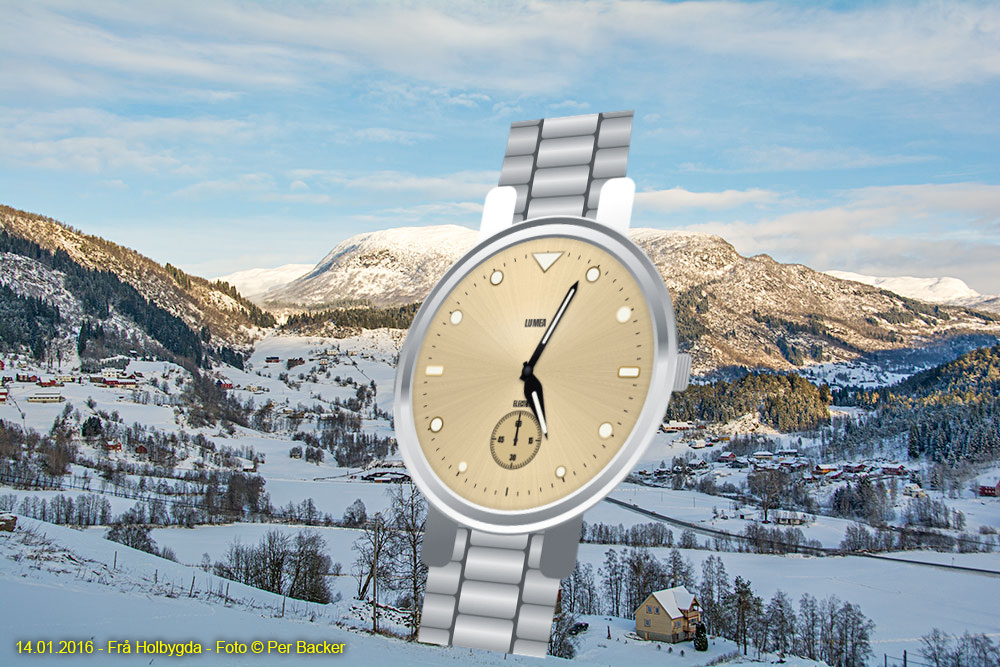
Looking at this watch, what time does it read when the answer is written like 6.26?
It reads 5.04
